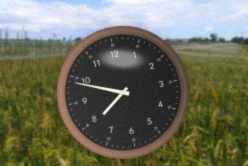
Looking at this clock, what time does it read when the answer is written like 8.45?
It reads 7.49
